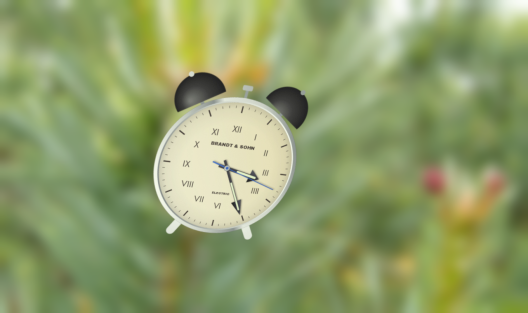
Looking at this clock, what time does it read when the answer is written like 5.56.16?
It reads 3.25.18
